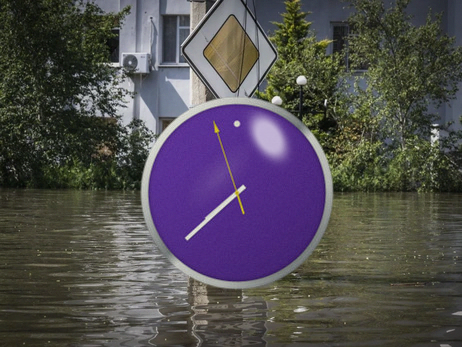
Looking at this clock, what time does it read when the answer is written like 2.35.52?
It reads 7.37.57
